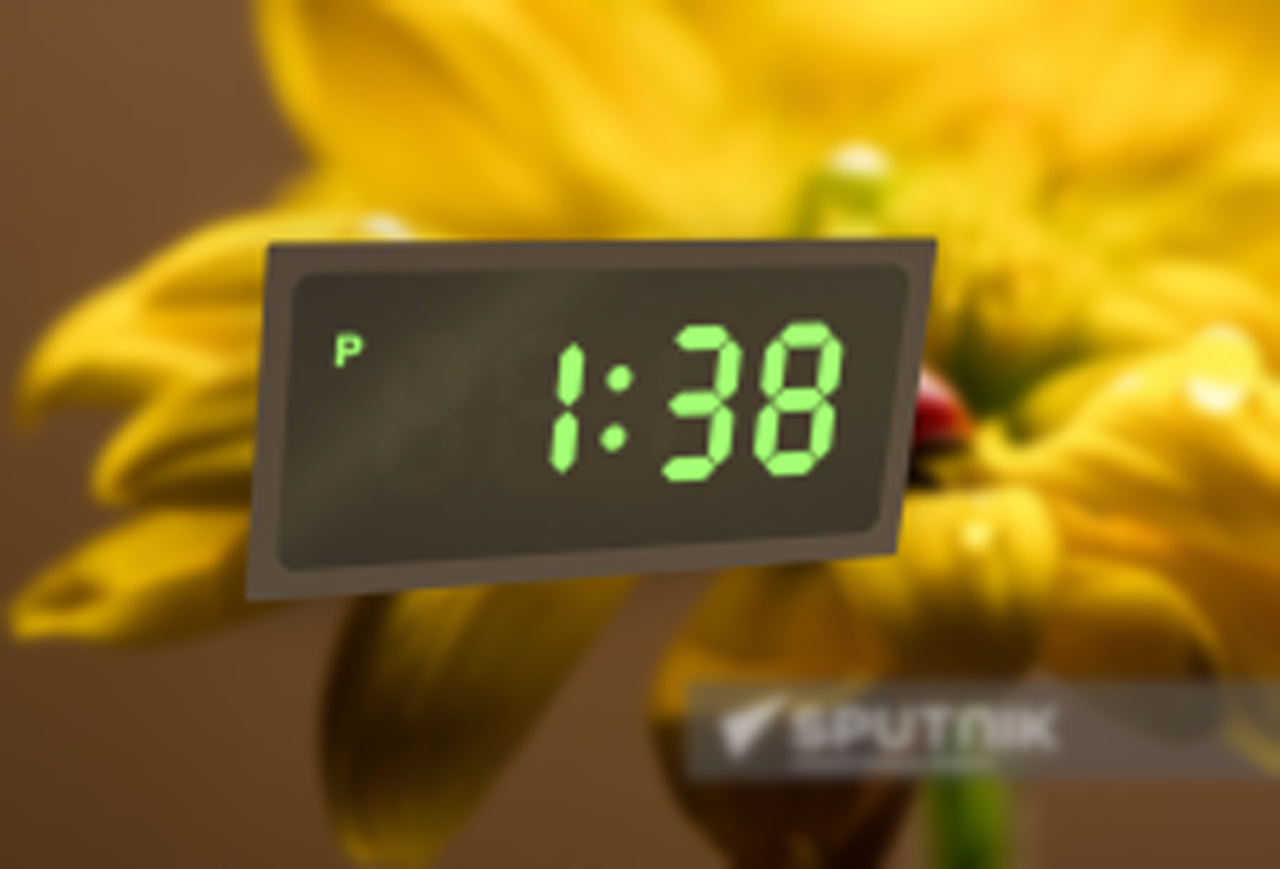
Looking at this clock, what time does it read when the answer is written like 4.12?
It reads 1.38
